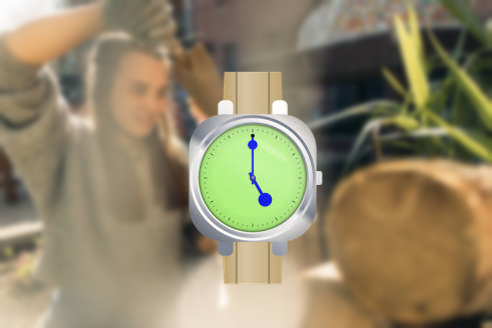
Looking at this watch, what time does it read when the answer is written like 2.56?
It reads 5.00
